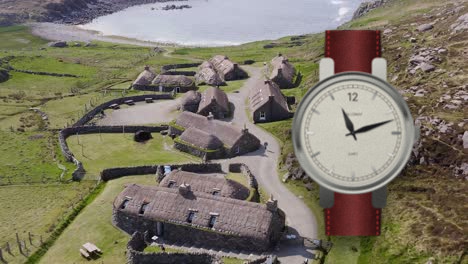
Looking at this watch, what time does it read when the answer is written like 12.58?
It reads 11.12
